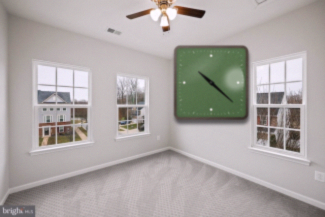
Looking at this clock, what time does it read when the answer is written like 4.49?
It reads 10.22
